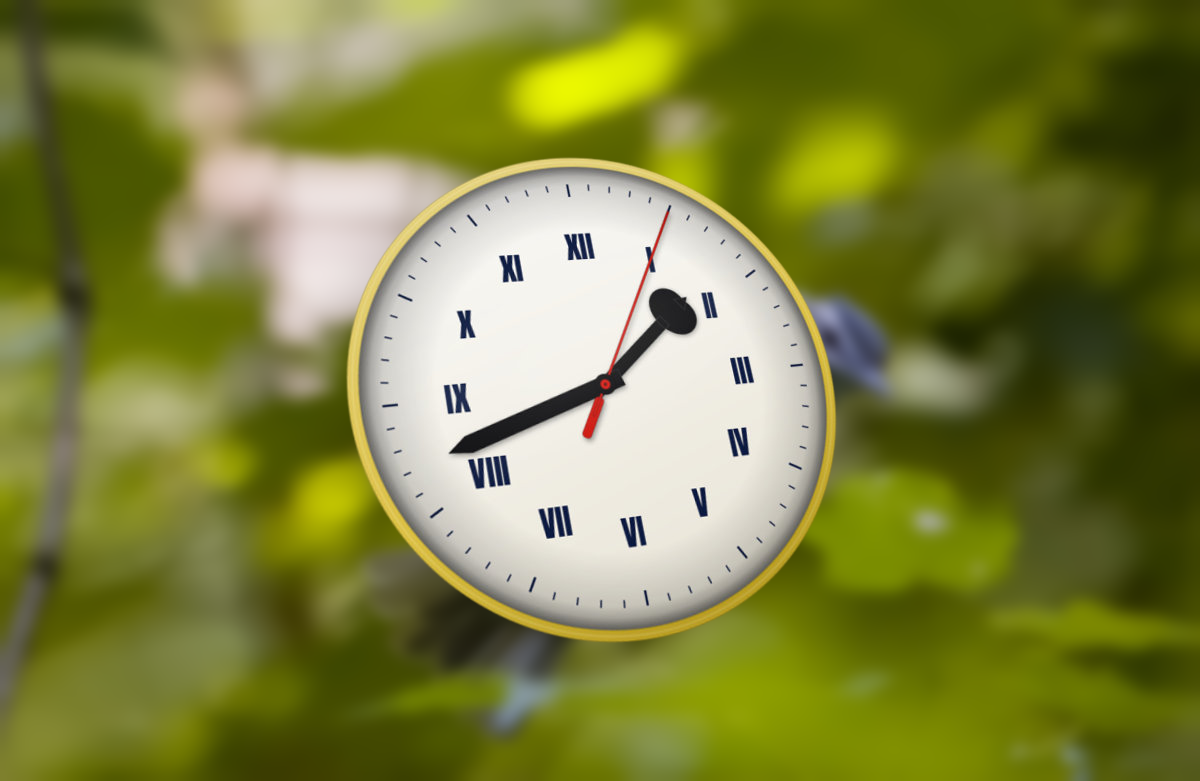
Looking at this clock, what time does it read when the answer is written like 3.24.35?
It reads 1.42.05
